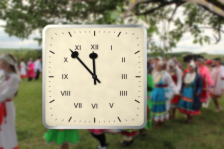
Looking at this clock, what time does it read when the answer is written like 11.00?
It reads 11.53
